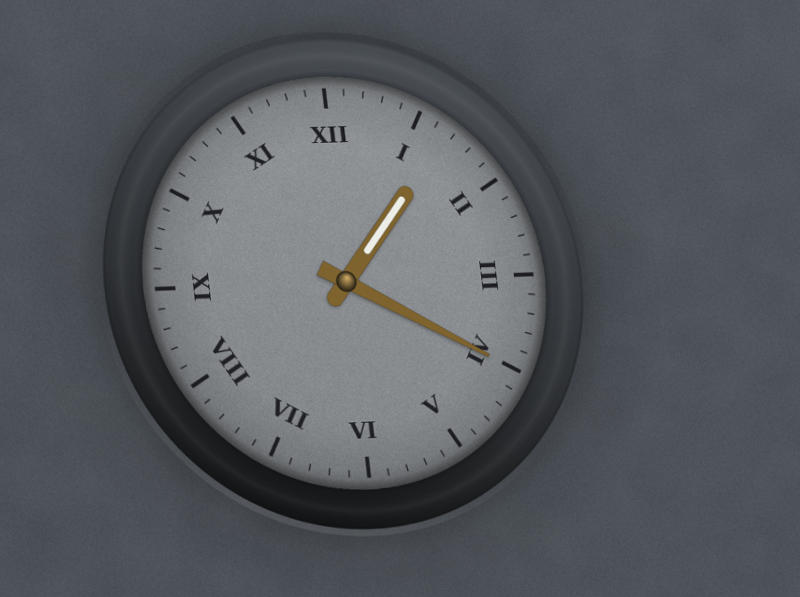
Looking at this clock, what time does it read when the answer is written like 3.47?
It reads 1.20
